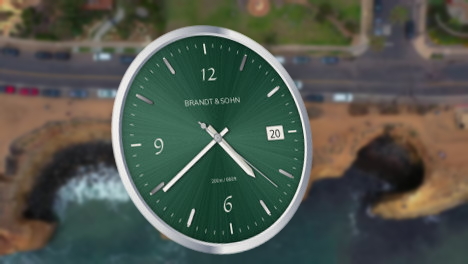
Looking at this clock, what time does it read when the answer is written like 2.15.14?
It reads 4.39.22
